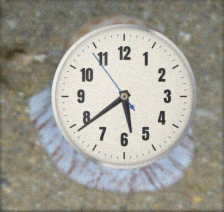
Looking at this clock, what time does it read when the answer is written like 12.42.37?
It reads 5.38.54
